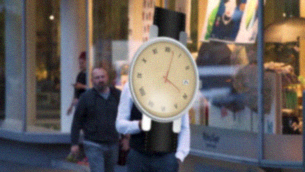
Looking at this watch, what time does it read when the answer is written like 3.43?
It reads 4.02
